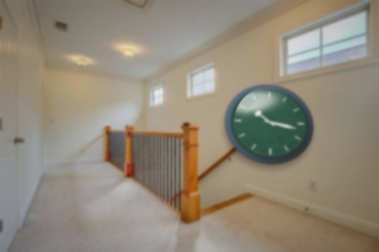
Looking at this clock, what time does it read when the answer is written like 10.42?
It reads 10.17
